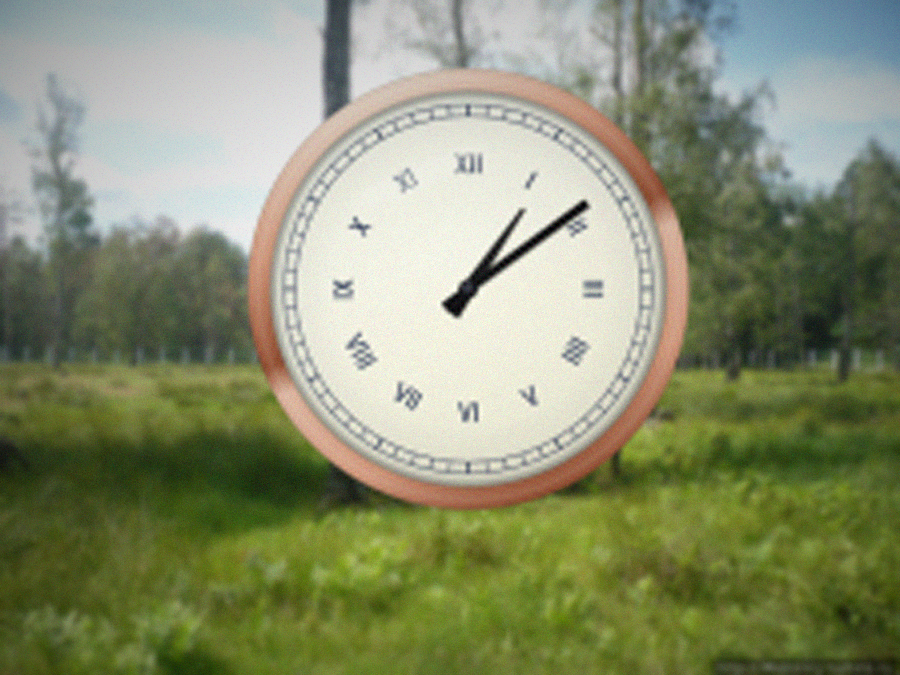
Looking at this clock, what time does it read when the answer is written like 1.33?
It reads 1.09
